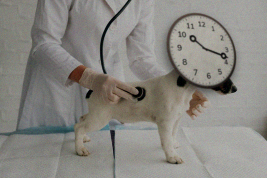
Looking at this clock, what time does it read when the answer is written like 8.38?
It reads 10.18
